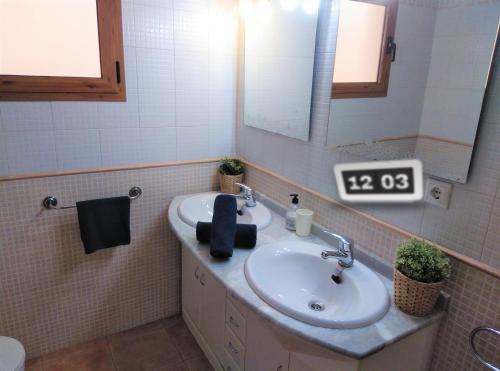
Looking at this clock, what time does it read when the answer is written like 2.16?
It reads 12.03
